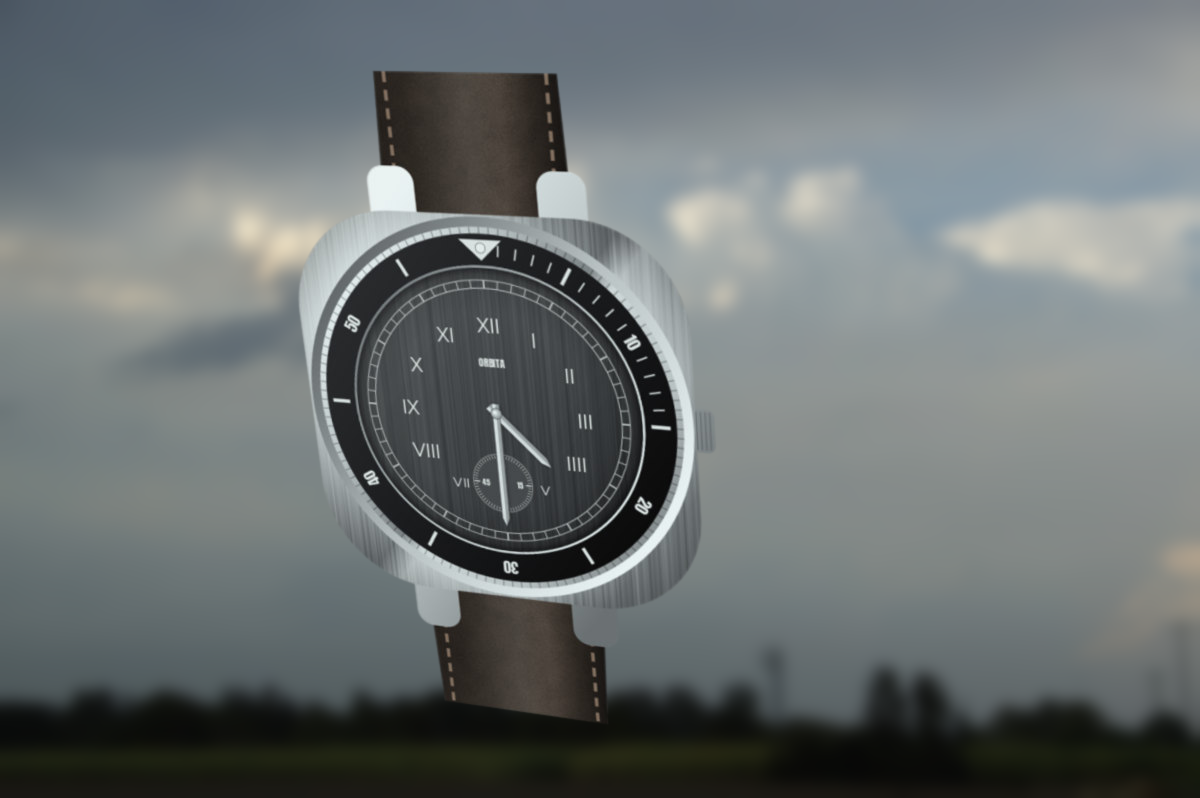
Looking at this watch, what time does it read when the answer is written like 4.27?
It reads 4.30
